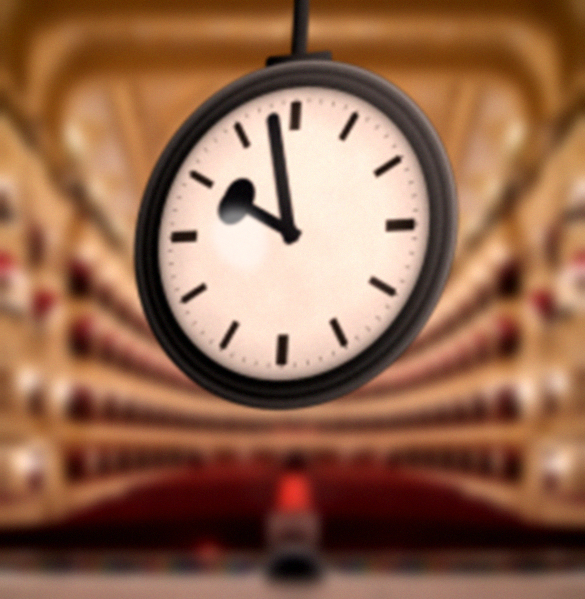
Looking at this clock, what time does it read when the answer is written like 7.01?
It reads 9.58
